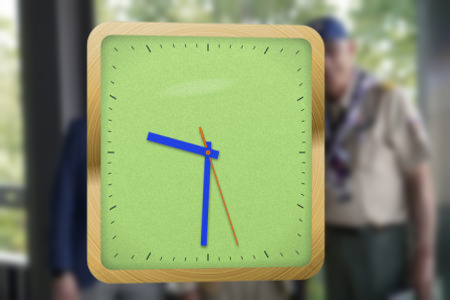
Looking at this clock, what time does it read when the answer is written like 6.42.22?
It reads 9.30.27
